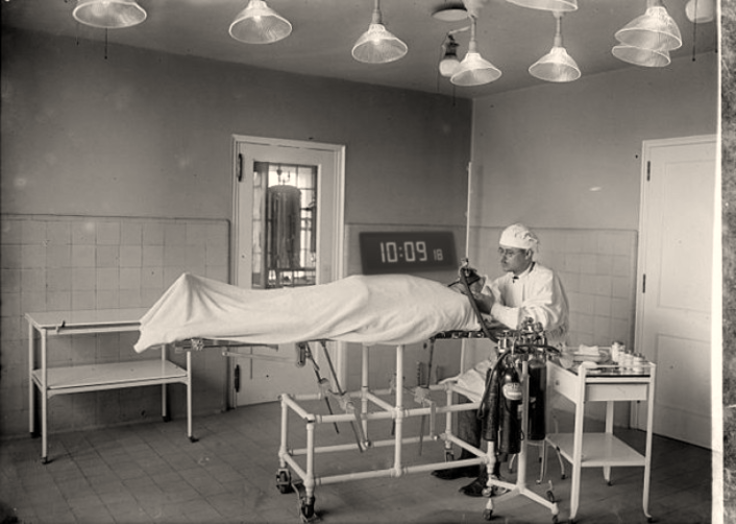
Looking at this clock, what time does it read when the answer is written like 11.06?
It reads 10.09
